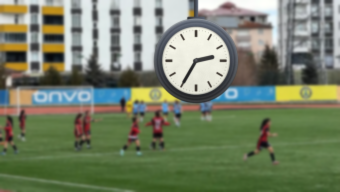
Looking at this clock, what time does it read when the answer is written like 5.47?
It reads 2.35
